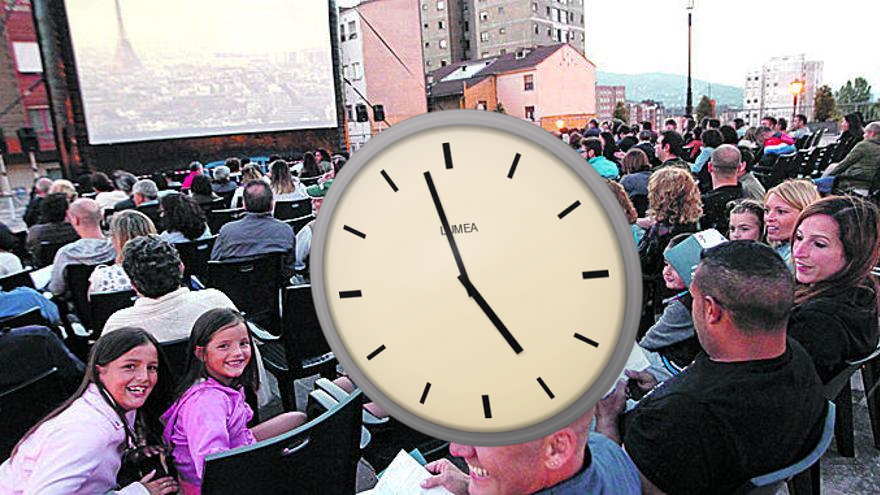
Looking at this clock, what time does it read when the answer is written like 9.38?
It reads 4.58
